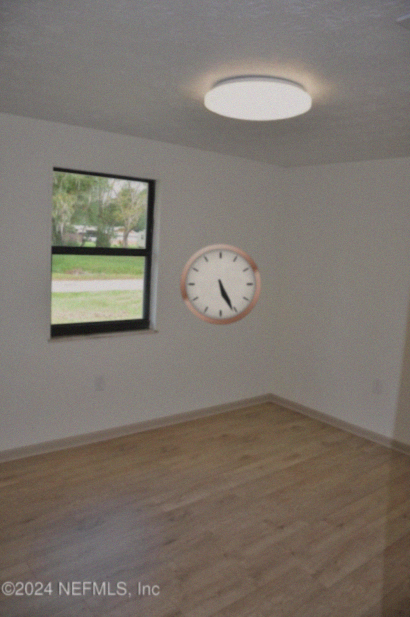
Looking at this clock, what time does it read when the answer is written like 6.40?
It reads 5.26
